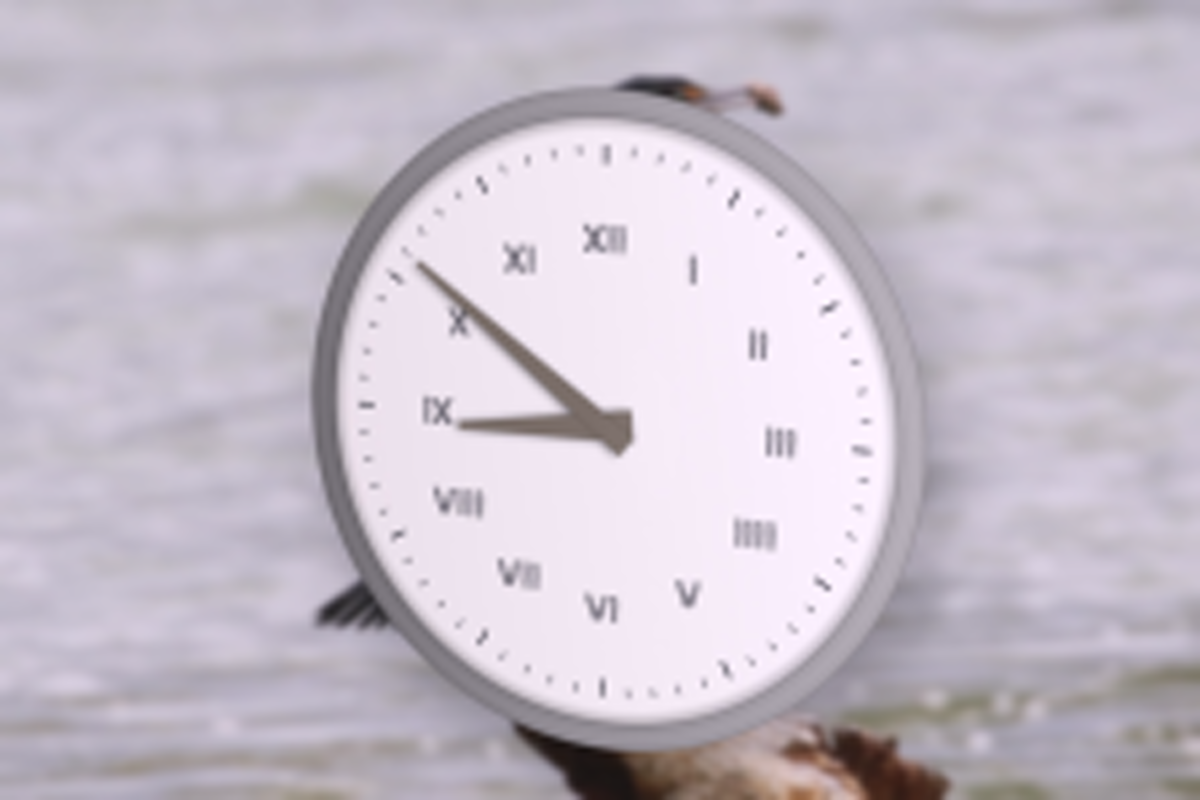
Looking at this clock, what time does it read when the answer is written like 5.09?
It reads 8.51
